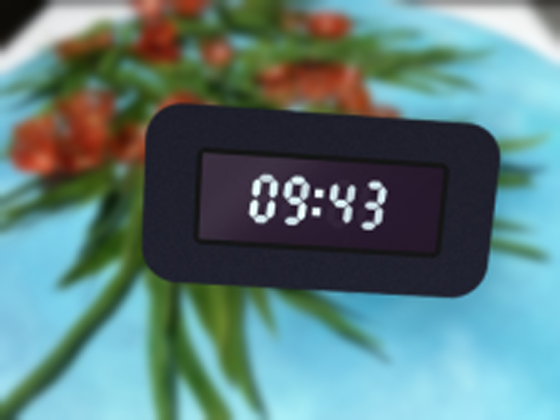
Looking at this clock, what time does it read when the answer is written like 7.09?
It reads 9.43
